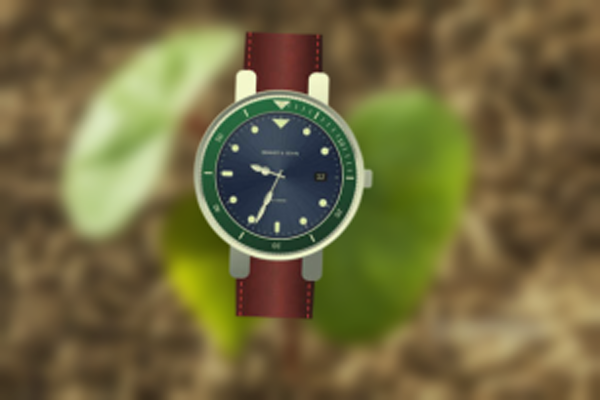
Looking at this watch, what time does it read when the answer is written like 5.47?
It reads 9.34
